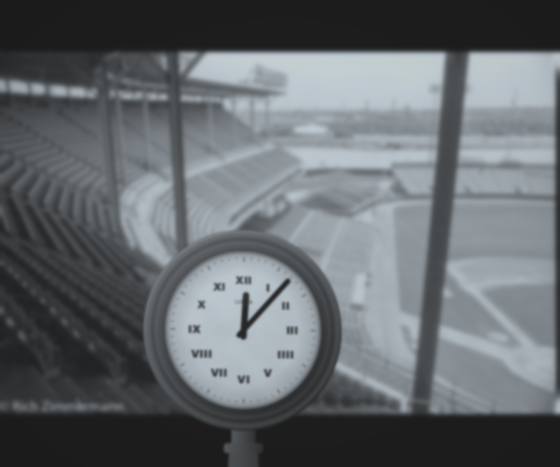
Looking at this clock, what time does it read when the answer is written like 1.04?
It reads 12.07
